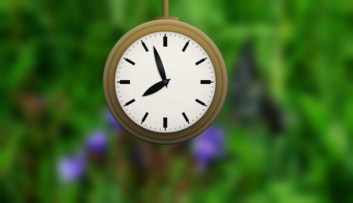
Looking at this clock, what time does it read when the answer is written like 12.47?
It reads 7.57
